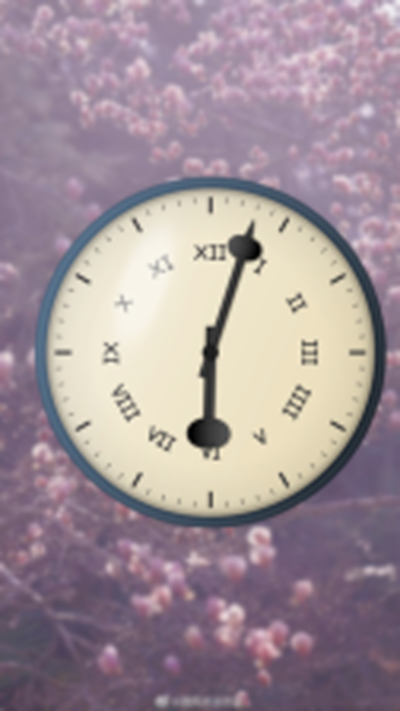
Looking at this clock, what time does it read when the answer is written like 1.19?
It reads 6.03
